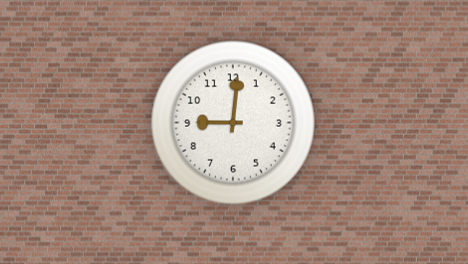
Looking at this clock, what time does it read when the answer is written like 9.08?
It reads 9.01
